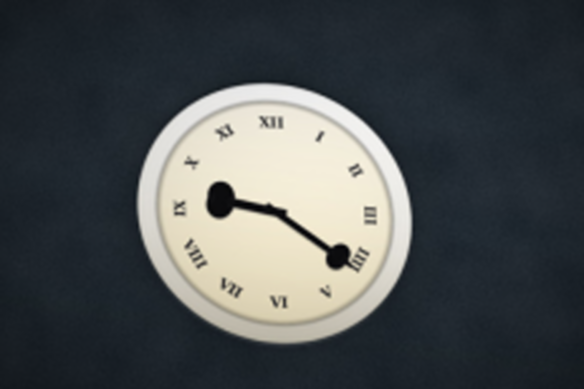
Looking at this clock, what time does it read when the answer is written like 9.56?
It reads 9.21
